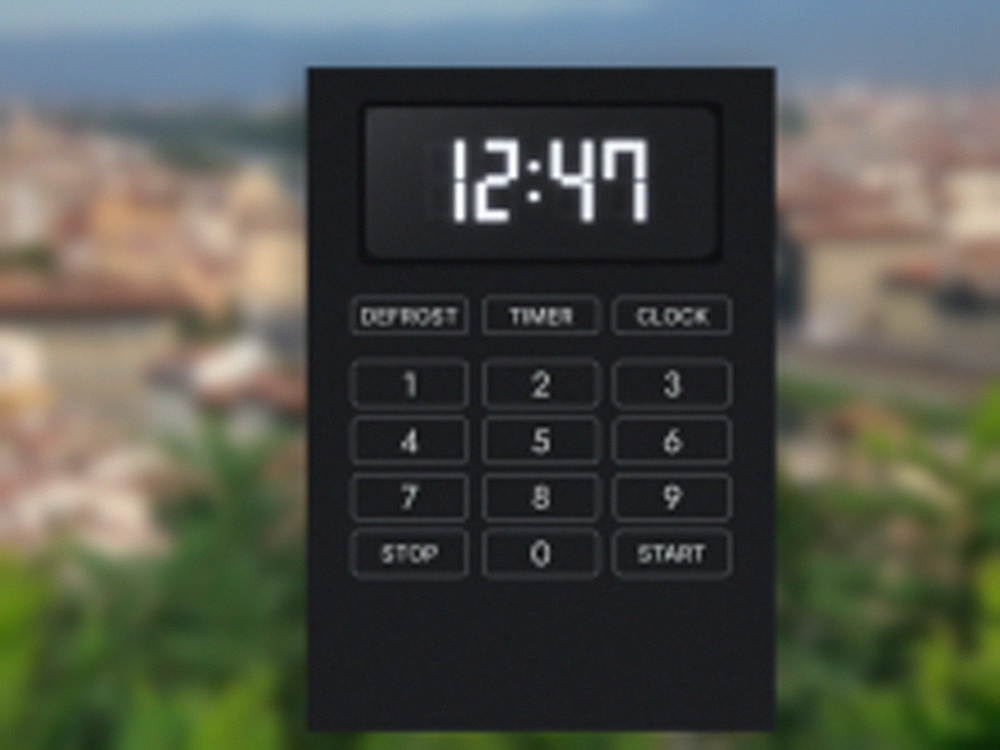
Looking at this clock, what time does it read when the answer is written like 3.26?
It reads 12.47
